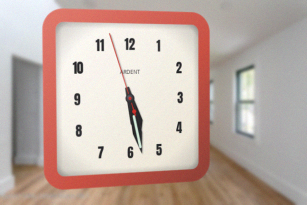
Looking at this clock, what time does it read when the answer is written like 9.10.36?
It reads 5.27.57
